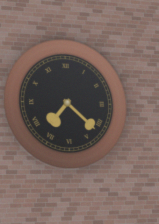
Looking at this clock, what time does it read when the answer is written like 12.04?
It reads 7.22
